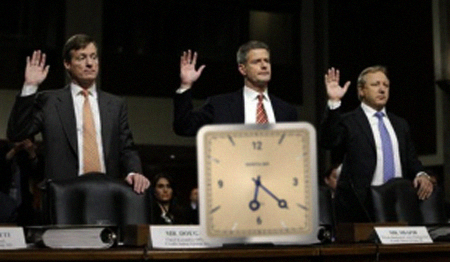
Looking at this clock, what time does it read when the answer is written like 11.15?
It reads 6.22
